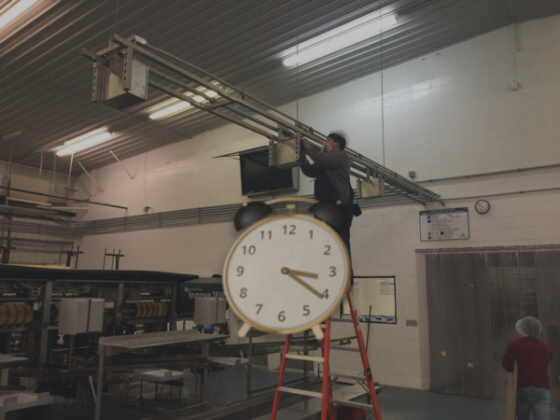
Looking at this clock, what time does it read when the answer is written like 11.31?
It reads 3.21
